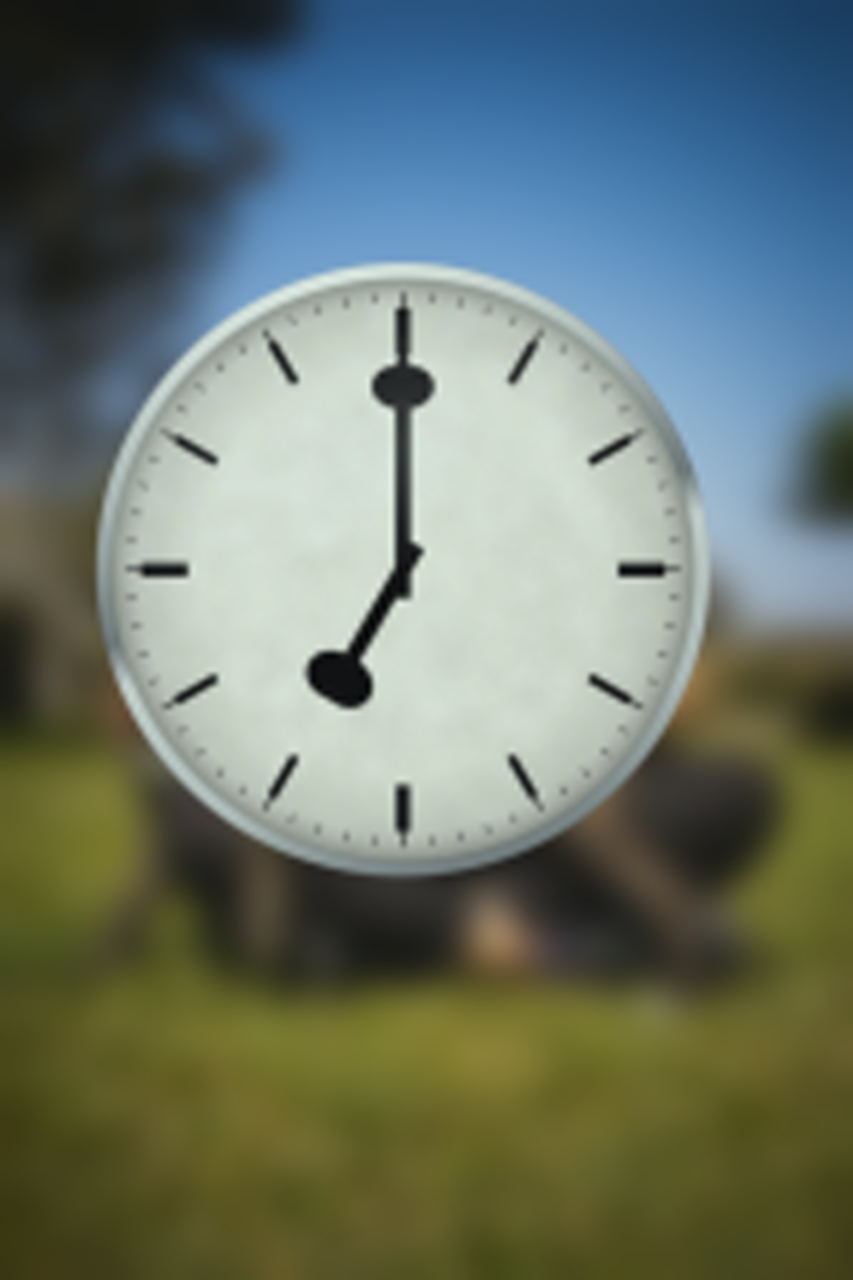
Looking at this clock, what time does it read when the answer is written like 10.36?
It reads 7.00
